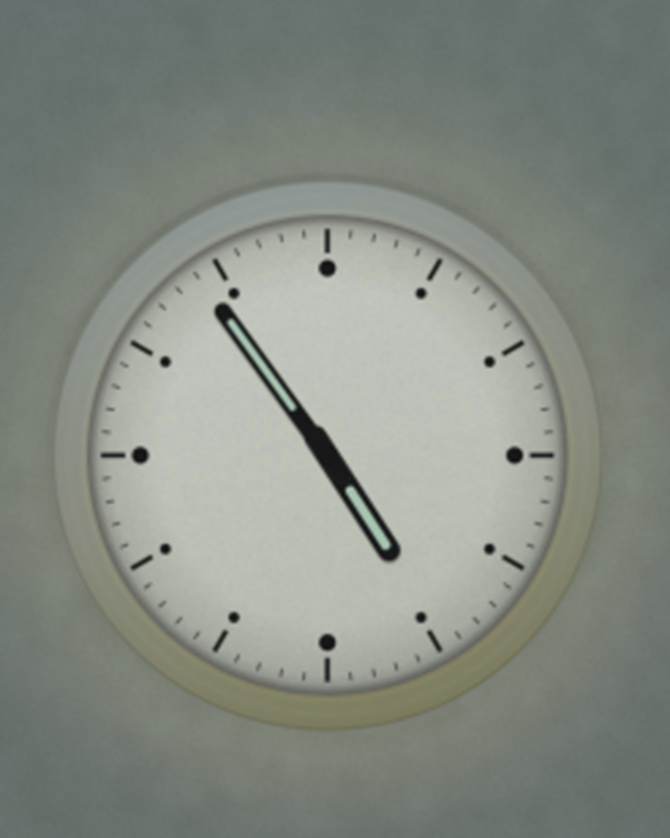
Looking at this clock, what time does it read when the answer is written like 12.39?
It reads 4.54
